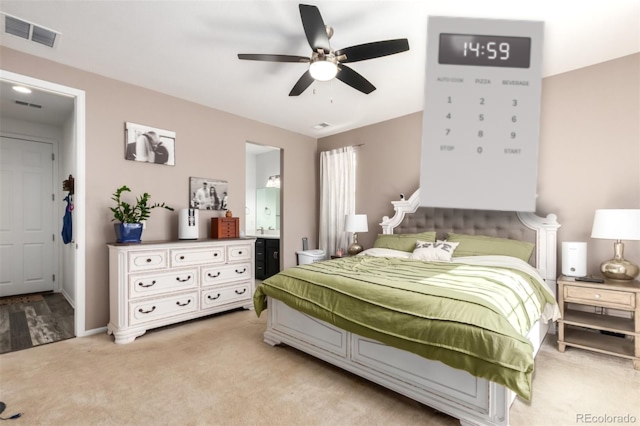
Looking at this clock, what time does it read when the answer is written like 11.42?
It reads 14.59
